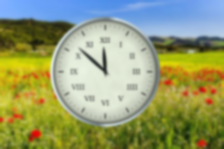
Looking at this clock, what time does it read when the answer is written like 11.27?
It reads 11.52
